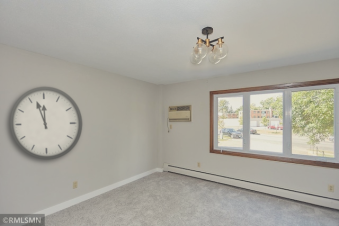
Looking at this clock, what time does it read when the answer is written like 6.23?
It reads 11.57
